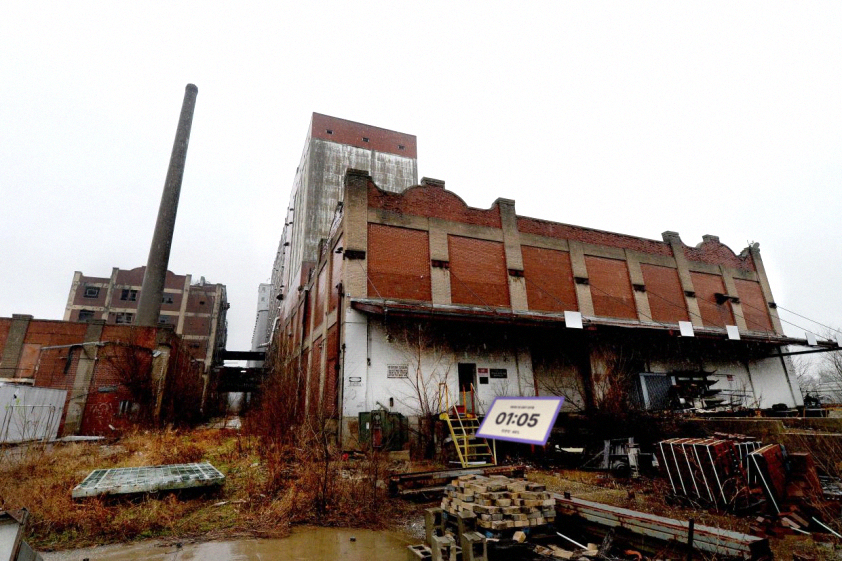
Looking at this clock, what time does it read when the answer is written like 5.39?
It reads 1.05
